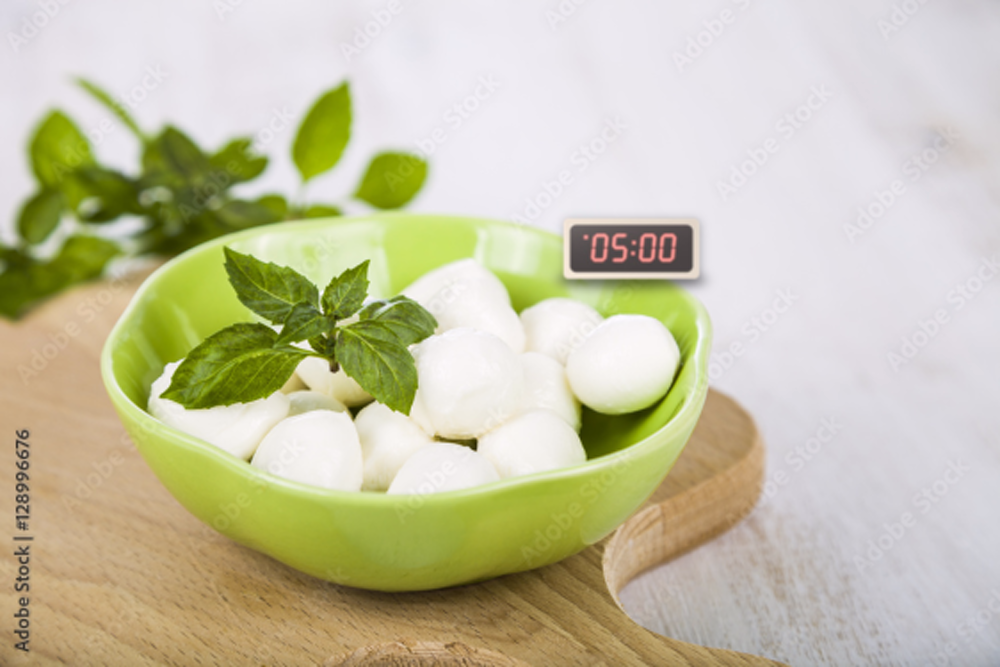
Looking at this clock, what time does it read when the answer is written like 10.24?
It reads 5.00
